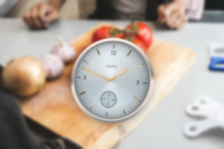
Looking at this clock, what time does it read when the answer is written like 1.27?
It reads 1.48
